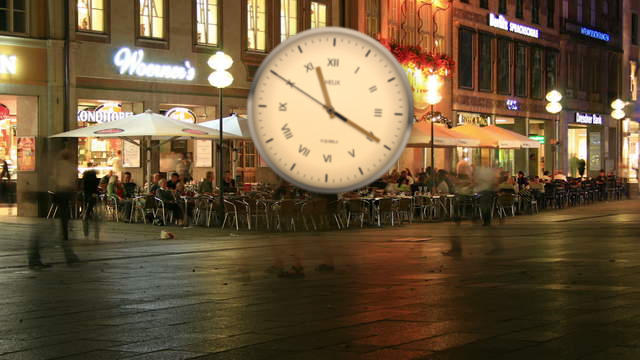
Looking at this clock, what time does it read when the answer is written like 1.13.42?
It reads 11.19.50
